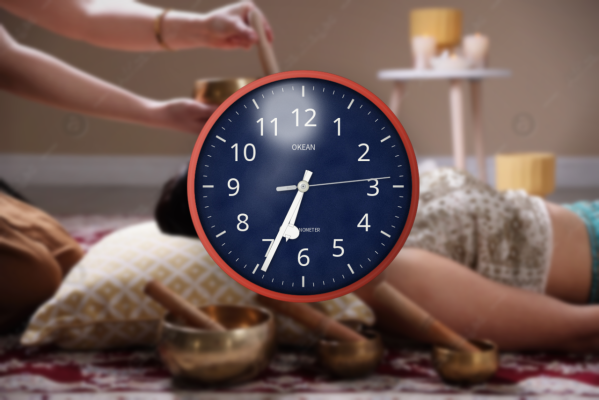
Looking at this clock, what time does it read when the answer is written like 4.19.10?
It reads 6.34.14
